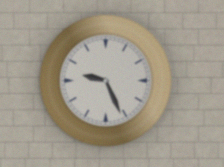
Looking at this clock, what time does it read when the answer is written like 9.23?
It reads 9.26
